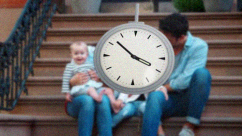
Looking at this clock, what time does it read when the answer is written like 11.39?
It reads 3.52
